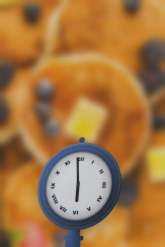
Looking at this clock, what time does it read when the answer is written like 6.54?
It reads 5.59
